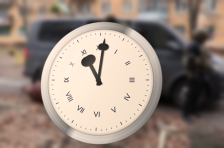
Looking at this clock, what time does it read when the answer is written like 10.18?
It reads 11.01
